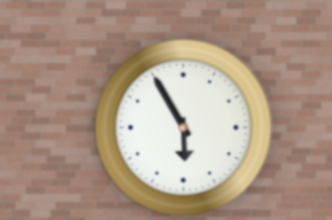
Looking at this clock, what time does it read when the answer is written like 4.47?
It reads 5.55
